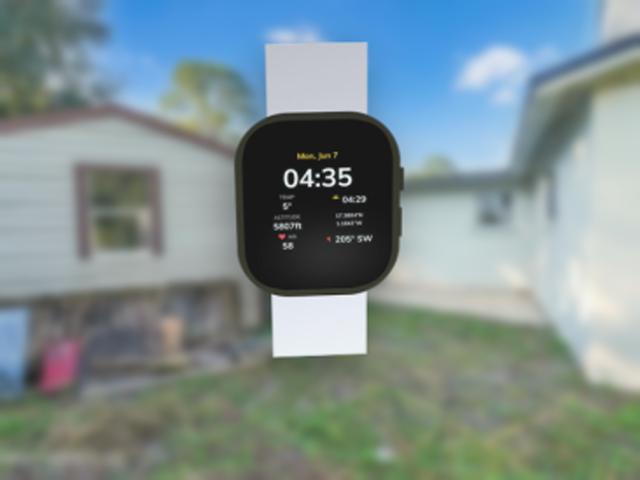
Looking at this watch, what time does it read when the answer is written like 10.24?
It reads 4.35
